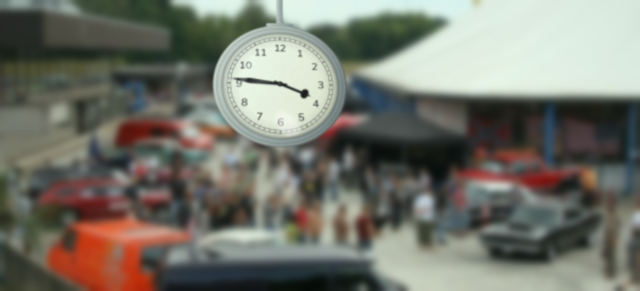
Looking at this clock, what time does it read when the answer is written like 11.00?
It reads 3.46
